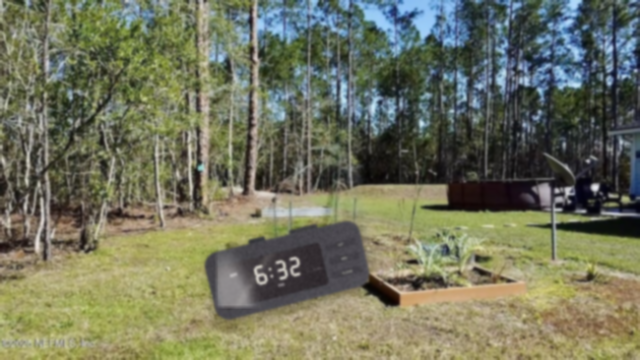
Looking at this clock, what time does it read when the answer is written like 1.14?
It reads 6.32
